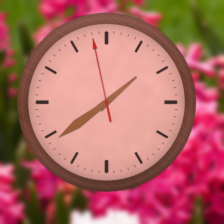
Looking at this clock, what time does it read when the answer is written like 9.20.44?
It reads 1.38.58
